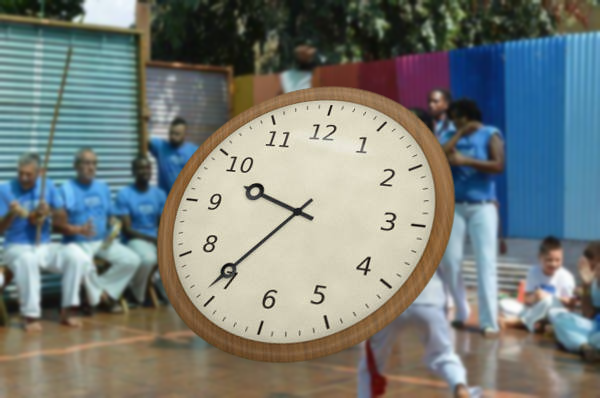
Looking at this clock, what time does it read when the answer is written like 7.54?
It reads 9.36
